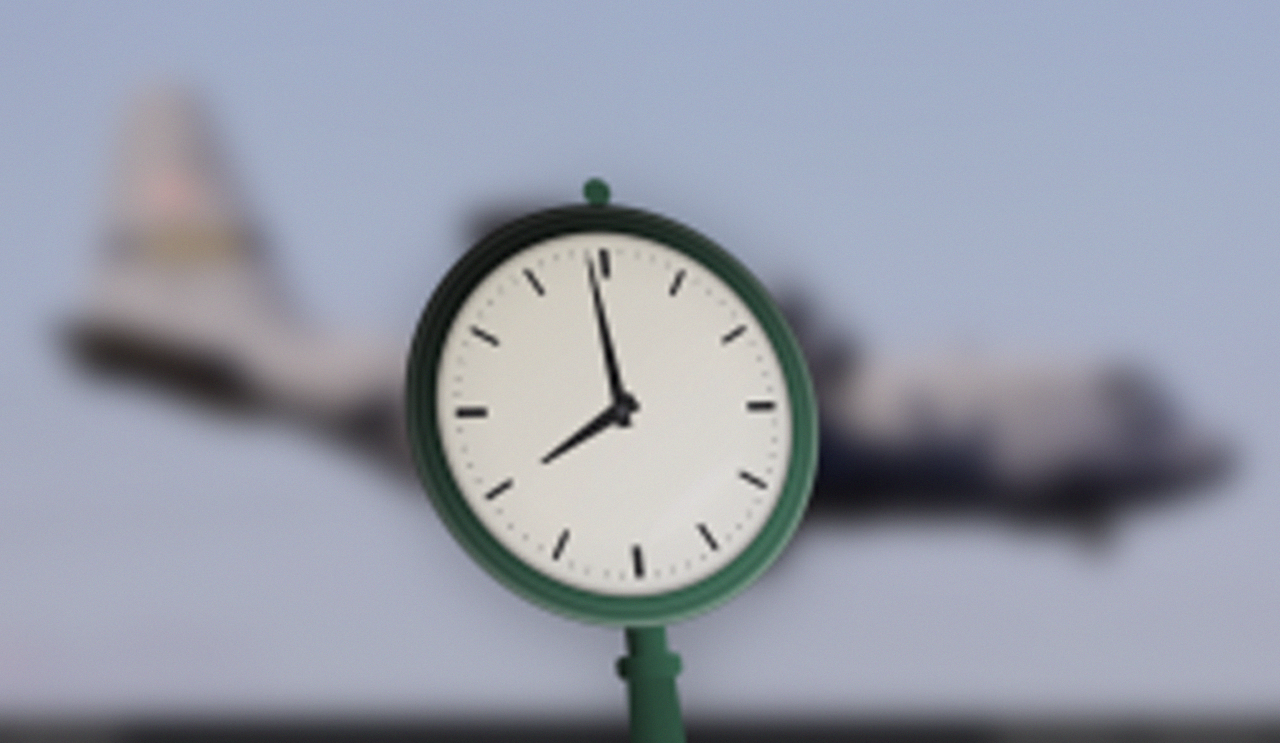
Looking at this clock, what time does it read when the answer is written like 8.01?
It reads 7.59
